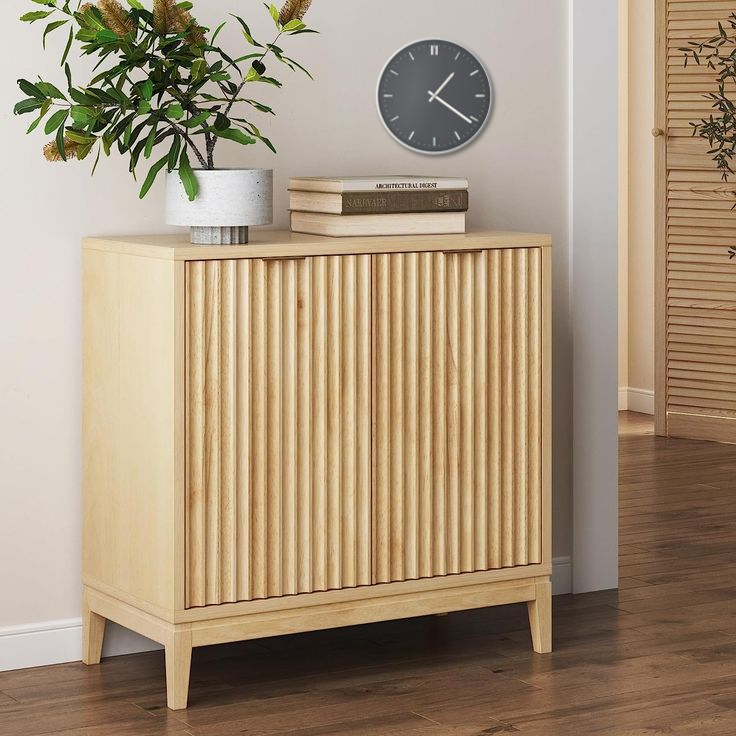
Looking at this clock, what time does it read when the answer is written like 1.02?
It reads 1.21
